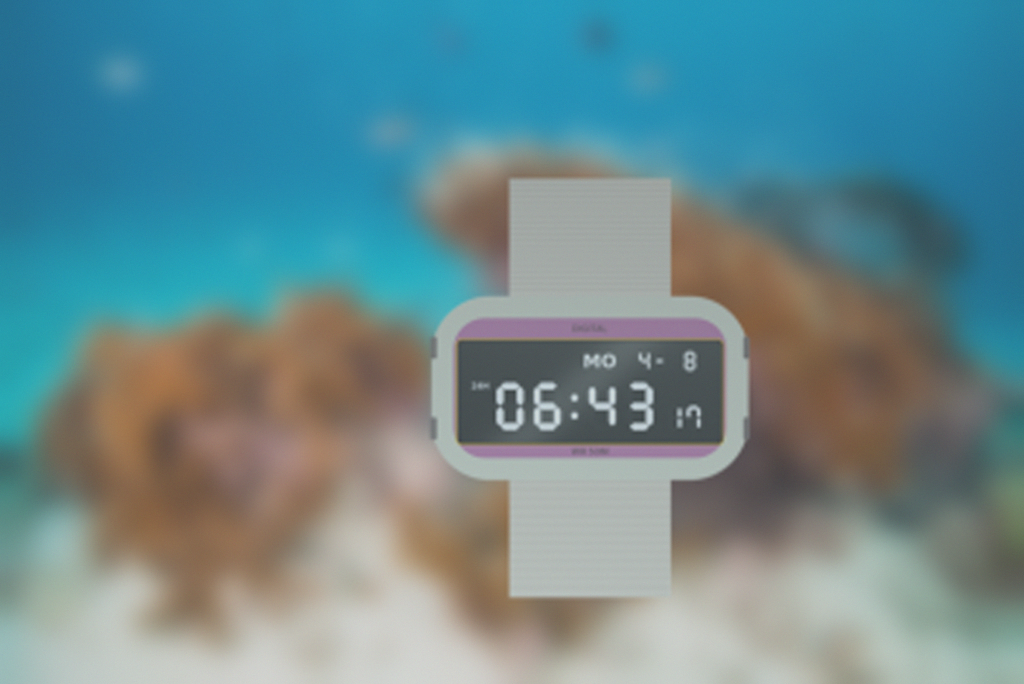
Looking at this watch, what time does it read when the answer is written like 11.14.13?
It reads 6.43.17
